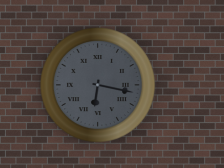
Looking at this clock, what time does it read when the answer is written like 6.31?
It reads 6.17
